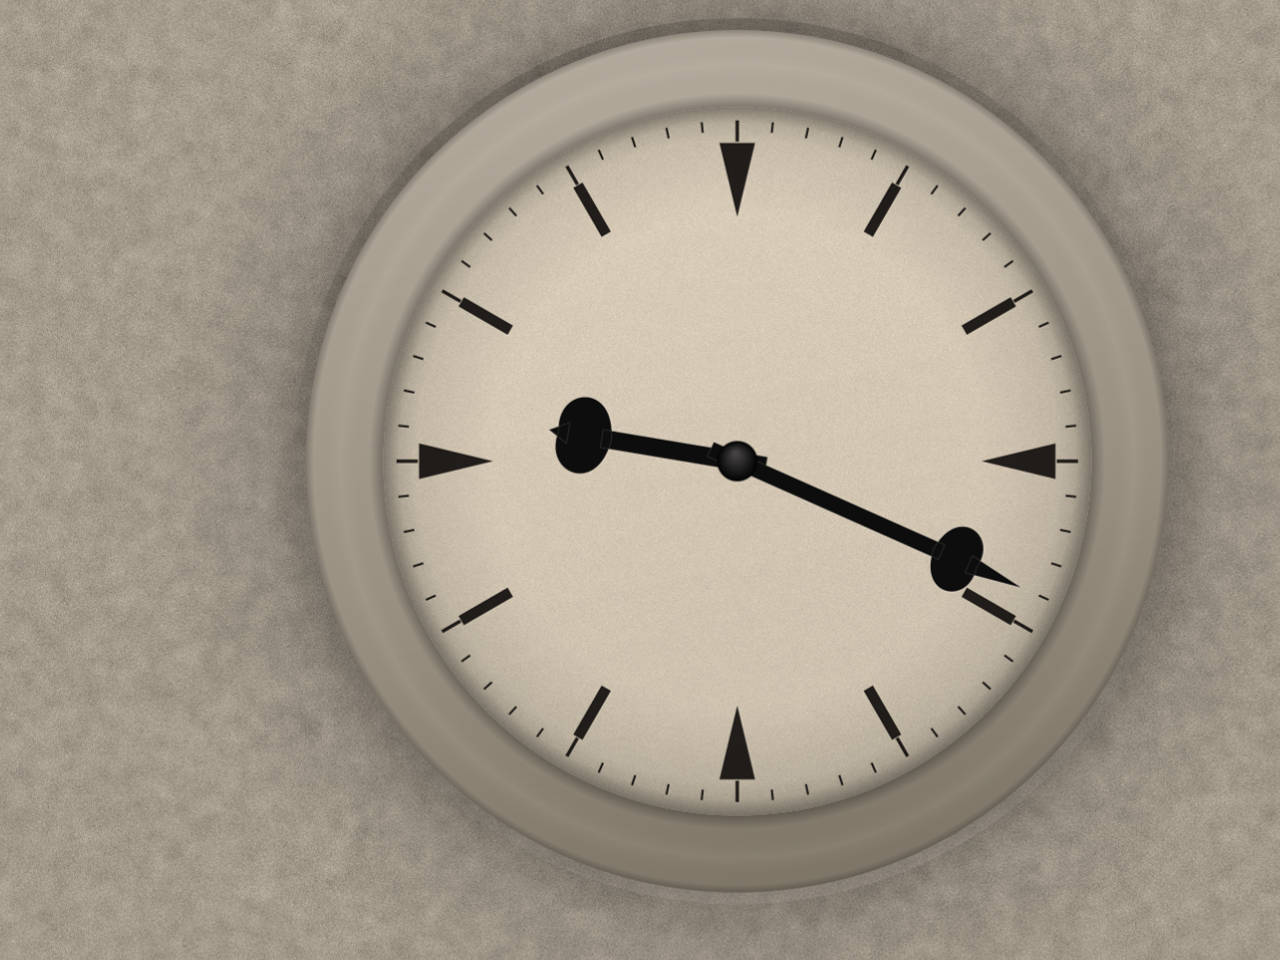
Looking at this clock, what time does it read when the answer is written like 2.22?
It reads 9.19
